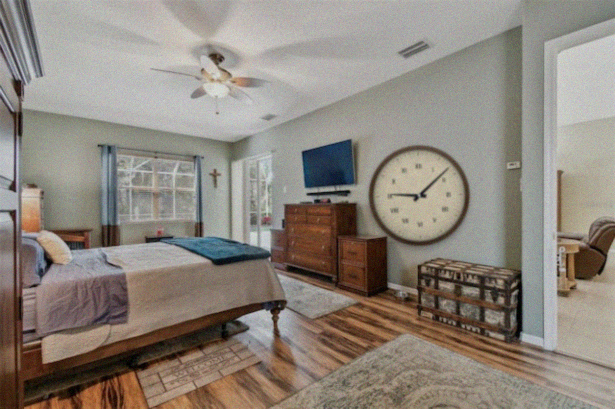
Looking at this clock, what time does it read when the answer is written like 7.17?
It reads 9.08
